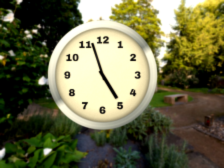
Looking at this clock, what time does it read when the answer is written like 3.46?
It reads 4.57
